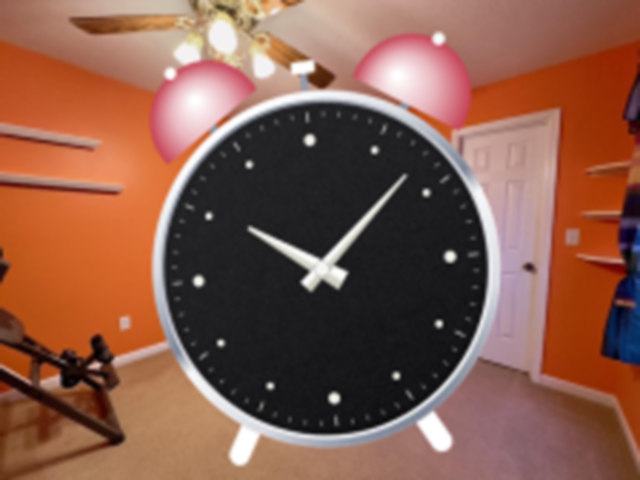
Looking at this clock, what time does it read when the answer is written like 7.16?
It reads 10.08
